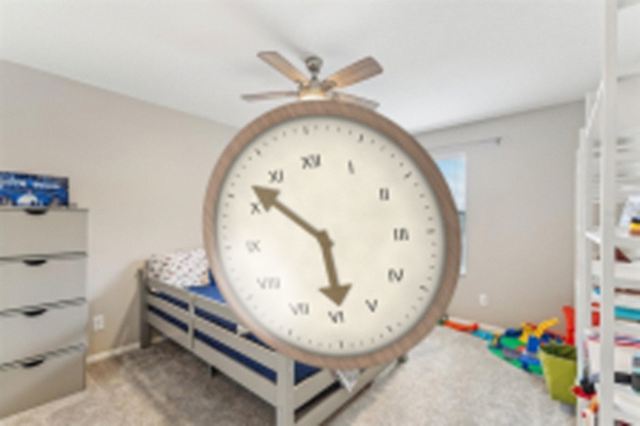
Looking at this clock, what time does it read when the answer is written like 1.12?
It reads 5.52
